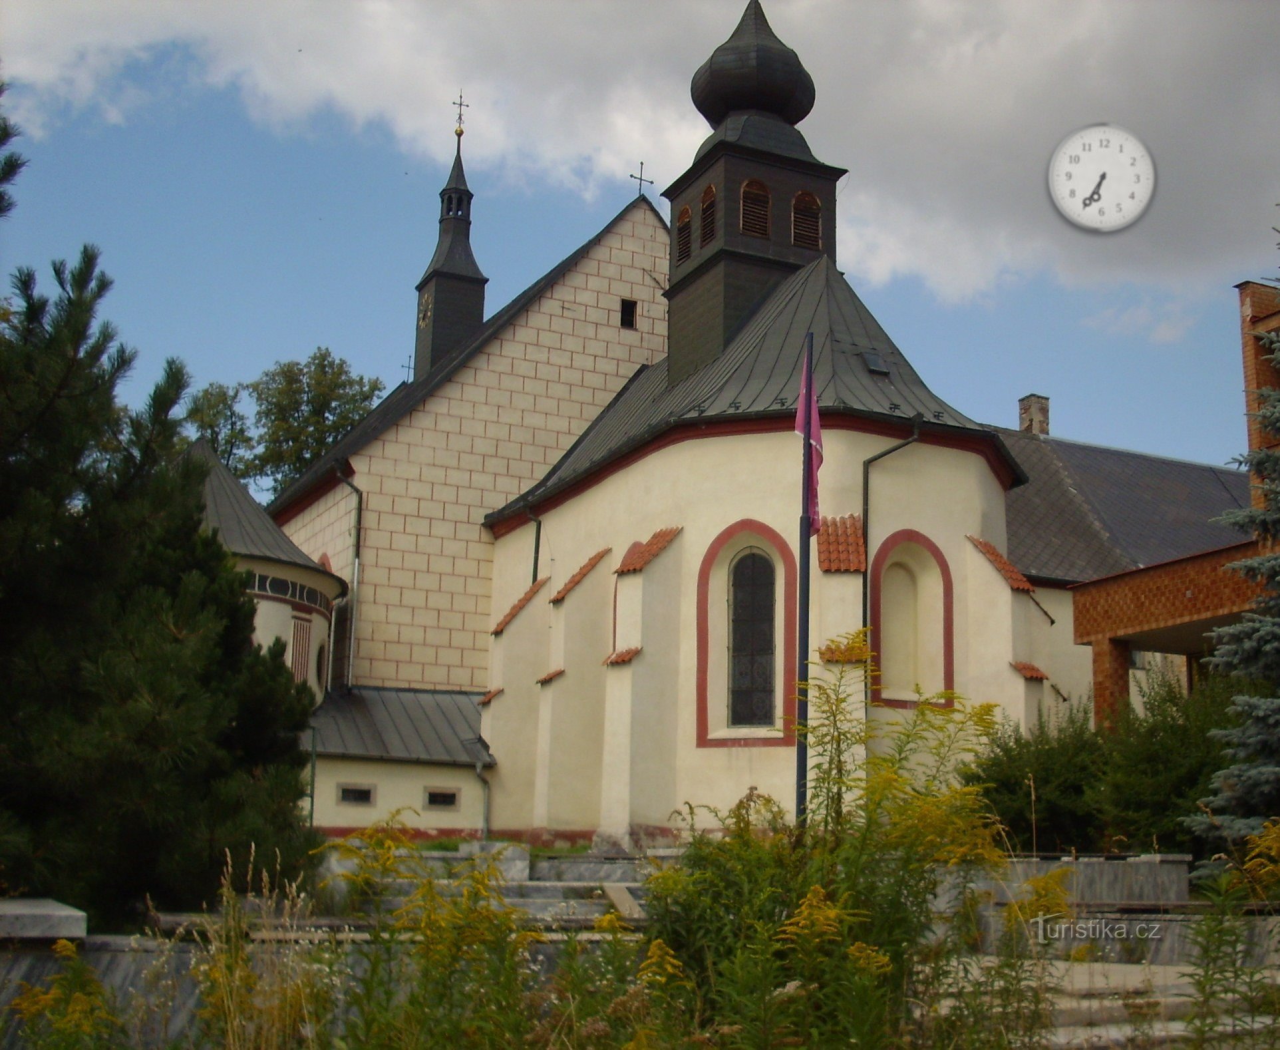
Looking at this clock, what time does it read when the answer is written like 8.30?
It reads 6.35
